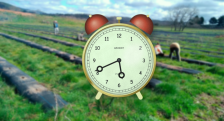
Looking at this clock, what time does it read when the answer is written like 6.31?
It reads 5.41
